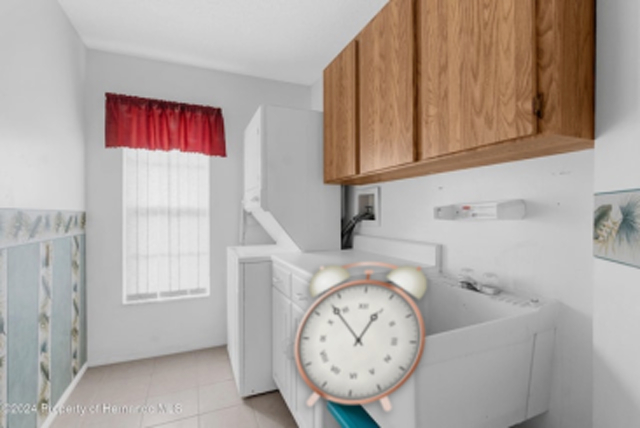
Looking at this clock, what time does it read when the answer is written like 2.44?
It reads 12.53
